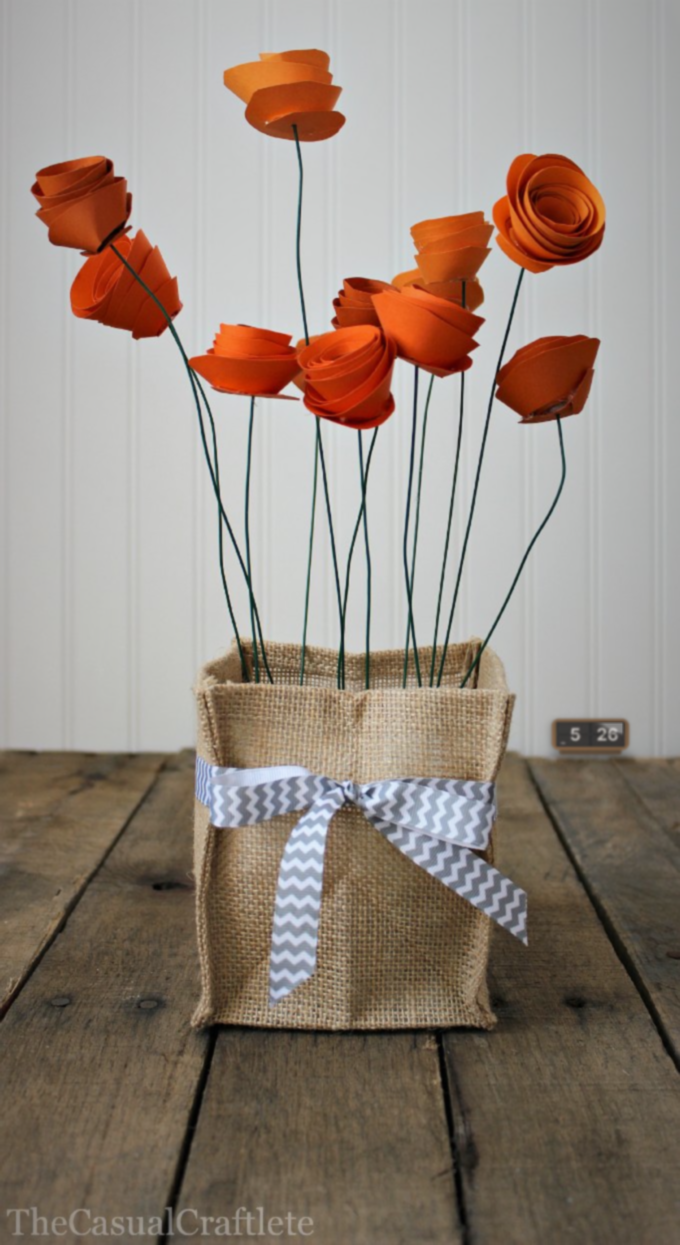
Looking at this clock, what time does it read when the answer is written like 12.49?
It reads 5.26
